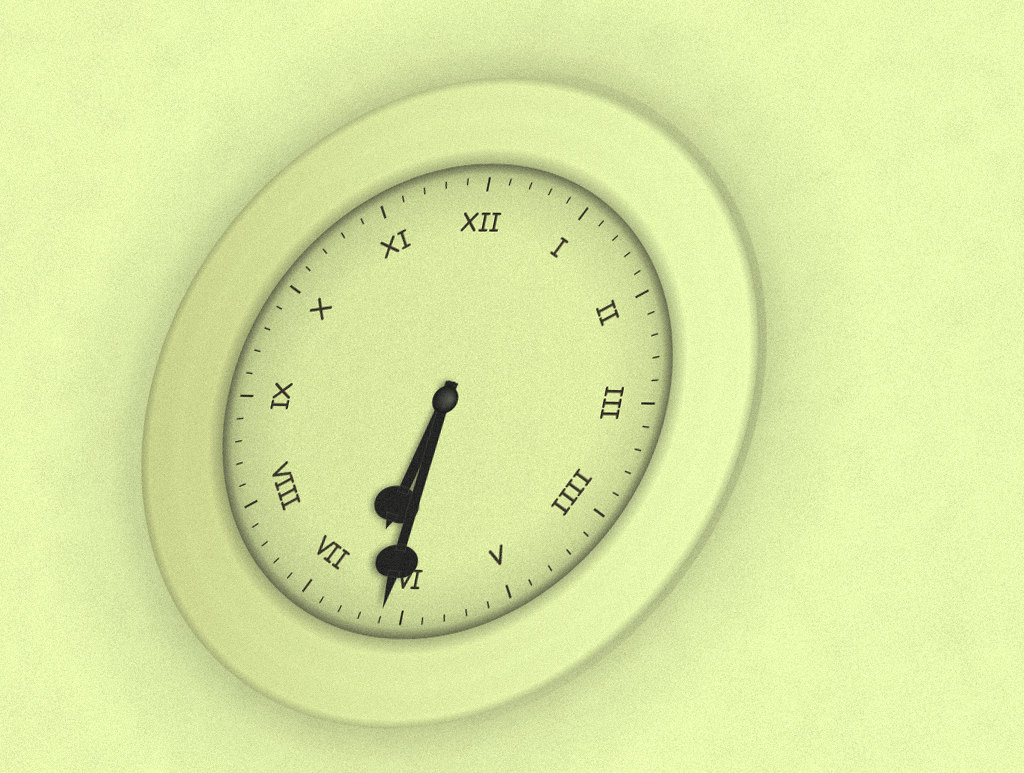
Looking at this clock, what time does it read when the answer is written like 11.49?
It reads 6.31
